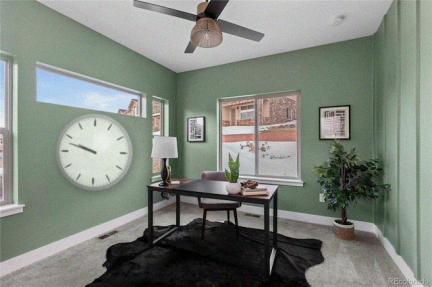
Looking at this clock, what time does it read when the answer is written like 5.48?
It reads 9.48
